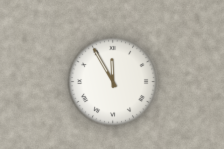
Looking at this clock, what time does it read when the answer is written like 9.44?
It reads 11.55
